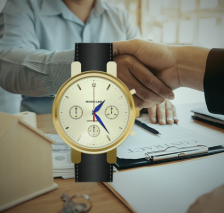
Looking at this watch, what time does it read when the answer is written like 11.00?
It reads 1.24
